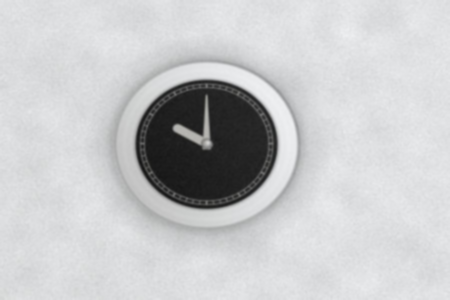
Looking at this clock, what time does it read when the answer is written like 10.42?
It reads 10.00
